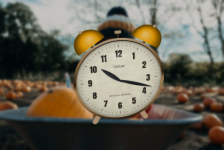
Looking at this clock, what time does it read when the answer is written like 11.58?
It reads 10.18
